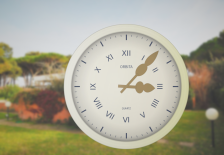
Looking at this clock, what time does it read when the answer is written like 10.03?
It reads 3.07
